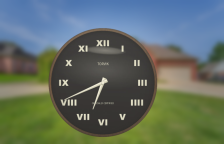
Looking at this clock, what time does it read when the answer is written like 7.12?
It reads 6.41
